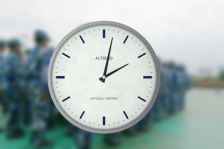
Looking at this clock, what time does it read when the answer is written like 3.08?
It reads 2.02
